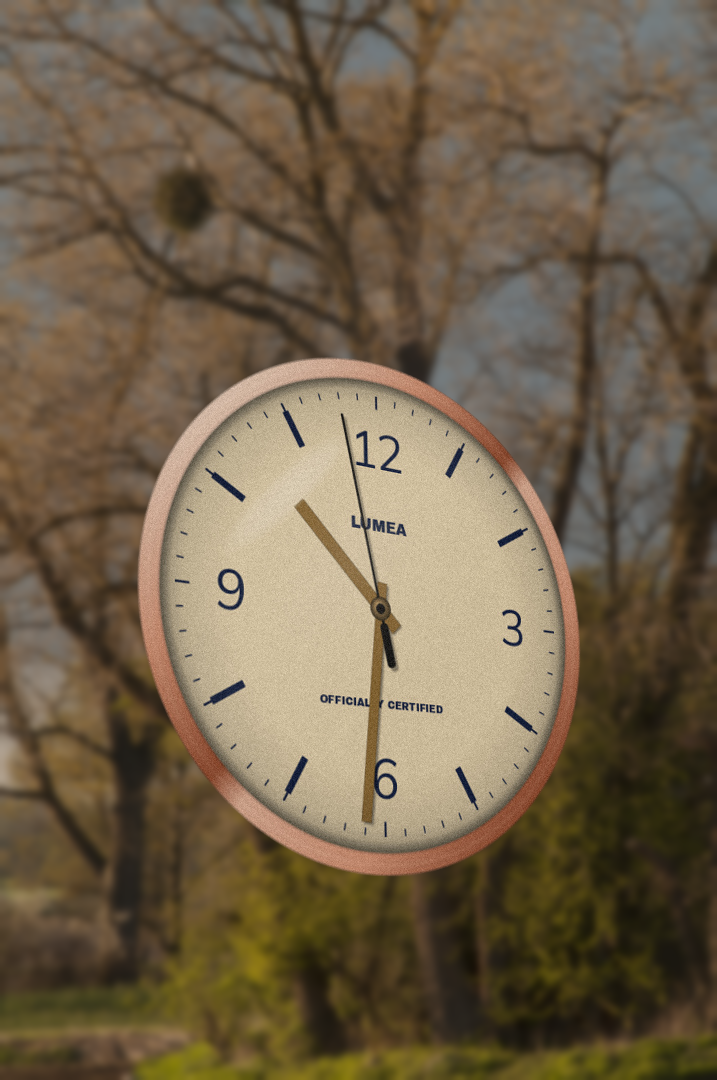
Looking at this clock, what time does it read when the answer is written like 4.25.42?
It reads 10.30.58
